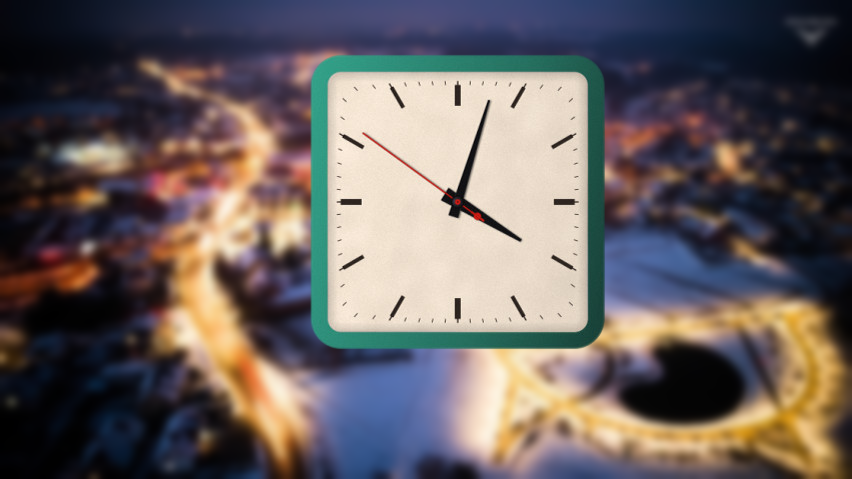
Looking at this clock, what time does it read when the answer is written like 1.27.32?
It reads 4.02.51
